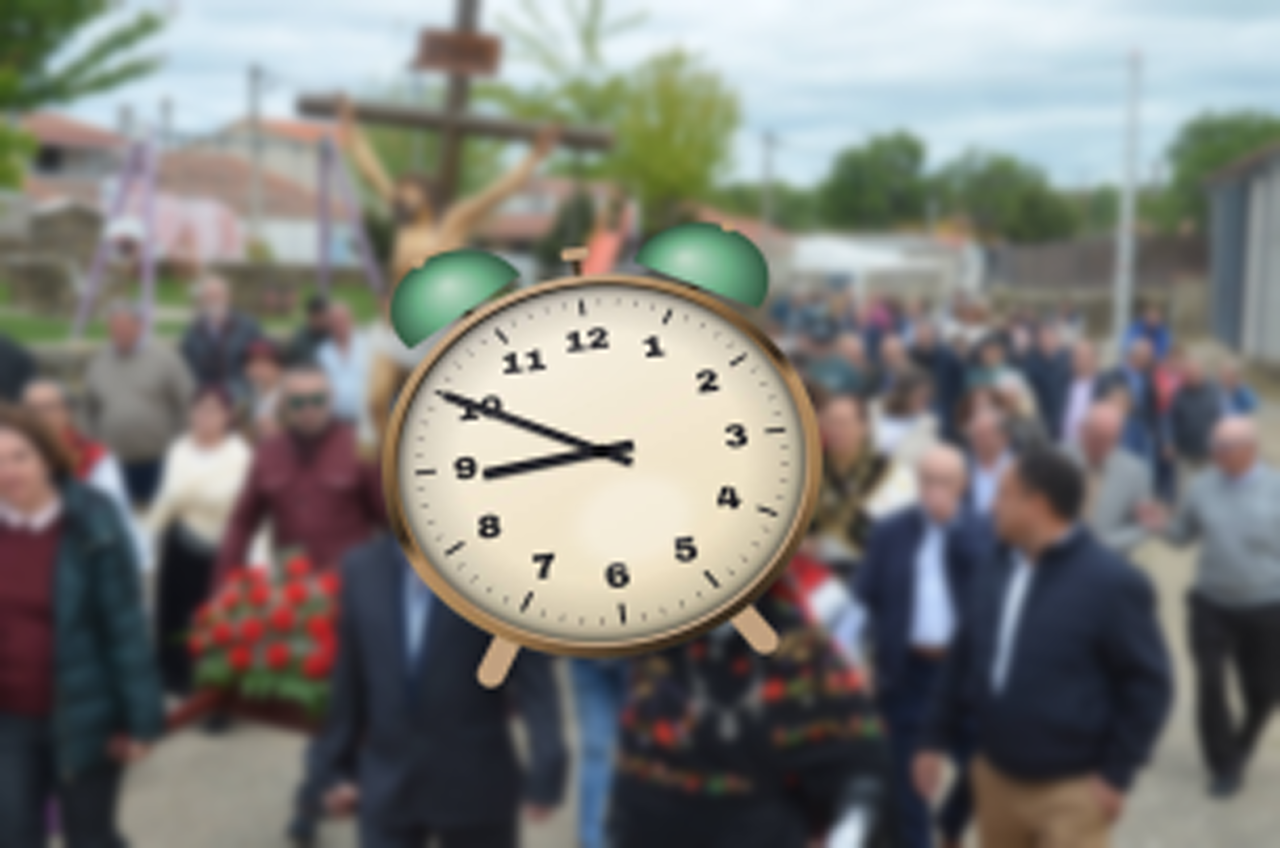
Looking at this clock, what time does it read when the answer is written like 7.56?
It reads 8.50
